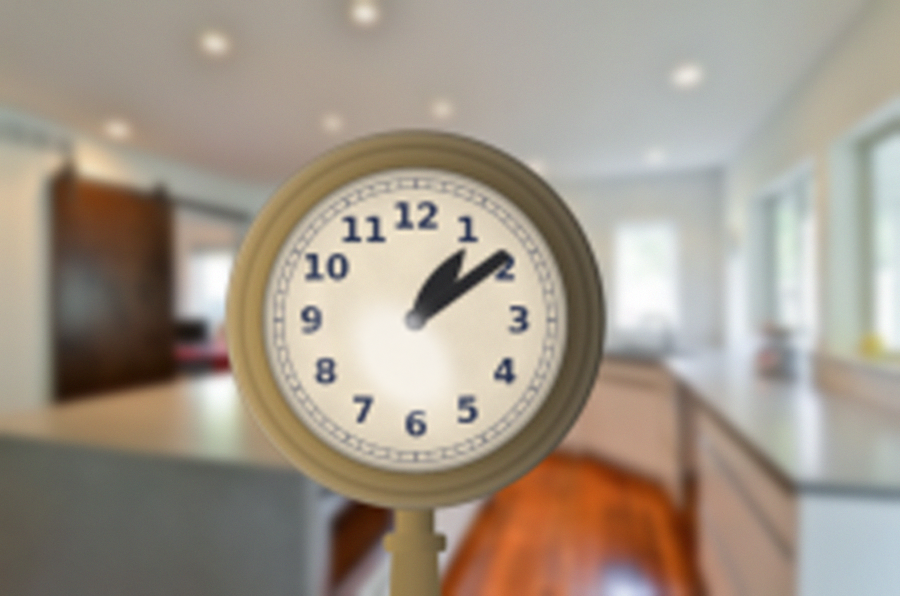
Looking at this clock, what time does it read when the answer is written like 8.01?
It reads 1.09
